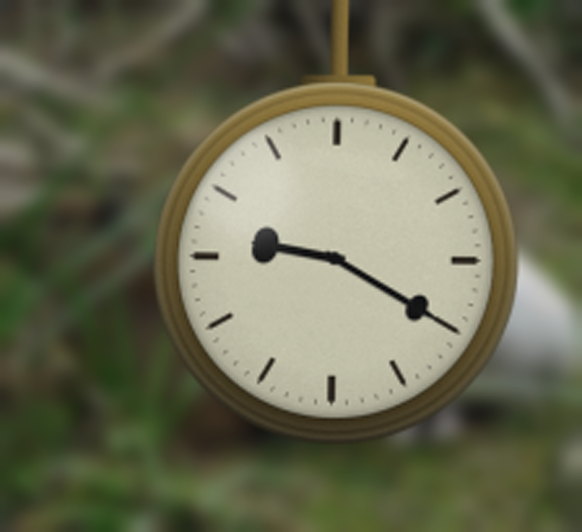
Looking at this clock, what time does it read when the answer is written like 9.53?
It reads 9.20
